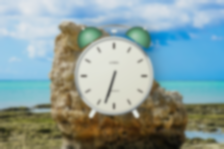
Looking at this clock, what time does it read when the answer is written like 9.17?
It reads 6.33
